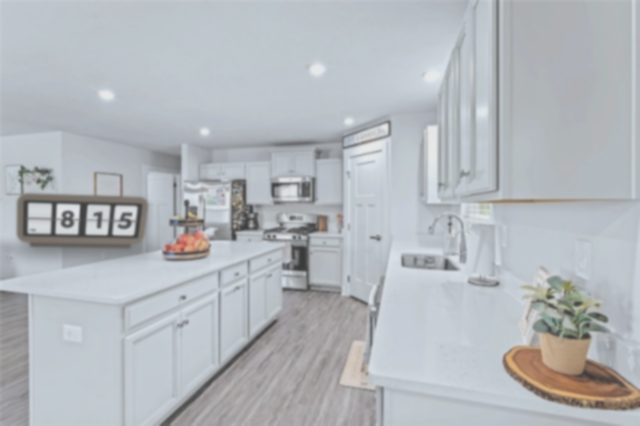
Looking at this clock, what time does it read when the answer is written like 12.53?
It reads 8.15
